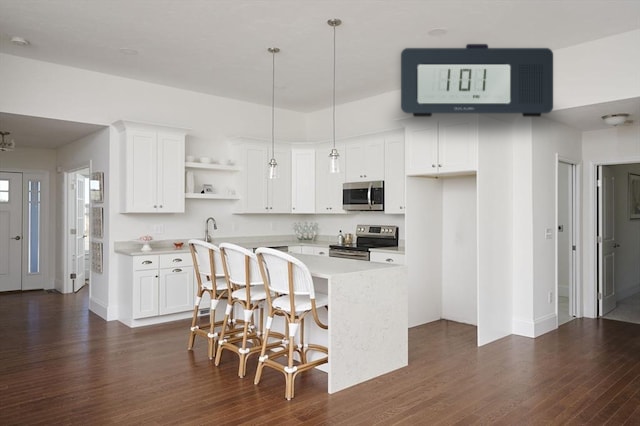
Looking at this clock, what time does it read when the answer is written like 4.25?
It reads 1.01
